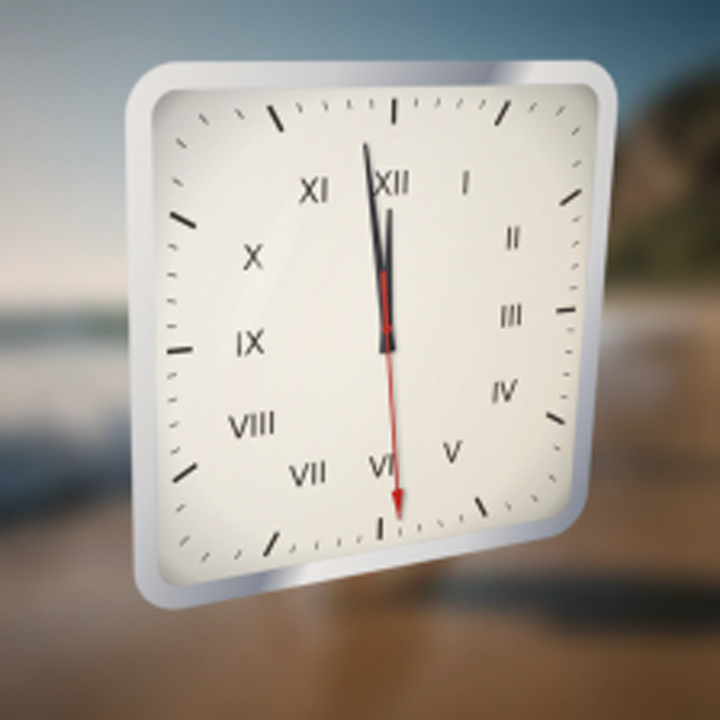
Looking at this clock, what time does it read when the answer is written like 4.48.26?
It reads 11.58.29
